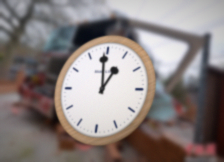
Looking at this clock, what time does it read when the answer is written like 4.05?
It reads 12.59
